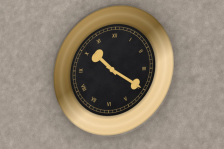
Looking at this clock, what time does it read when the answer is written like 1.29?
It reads 10.20
